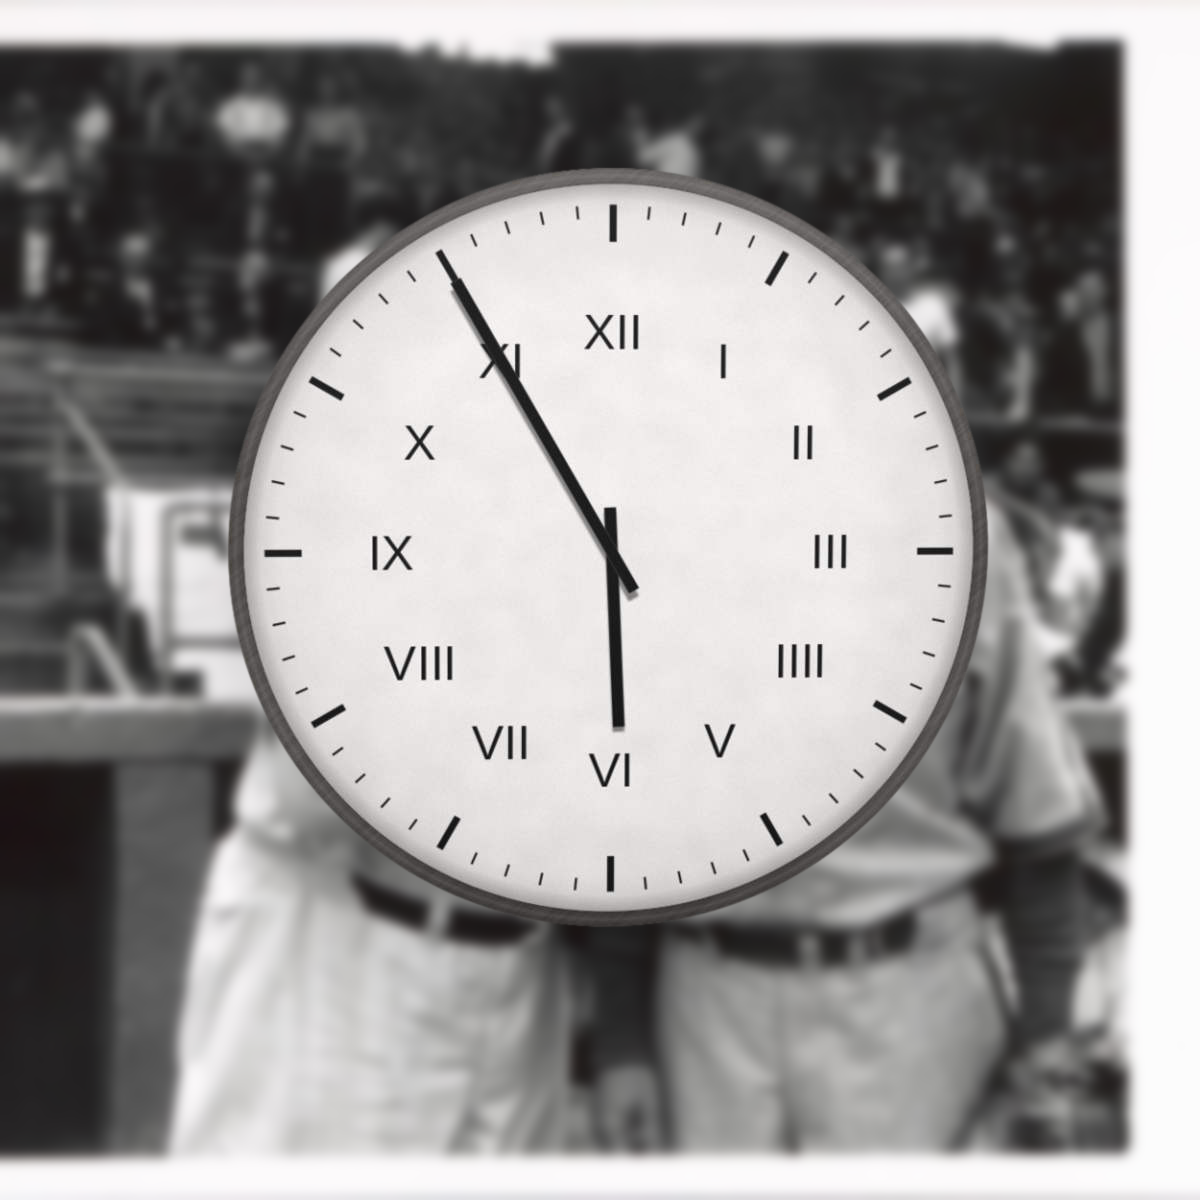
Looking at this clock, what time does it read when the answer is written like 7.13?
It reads 5.55
